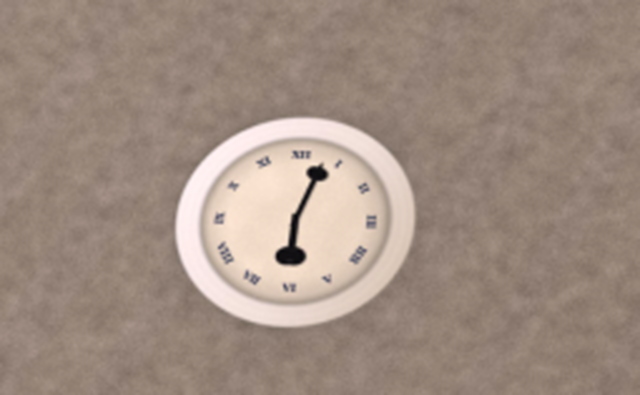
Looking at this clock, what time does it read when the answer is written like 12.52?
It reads 6.03
